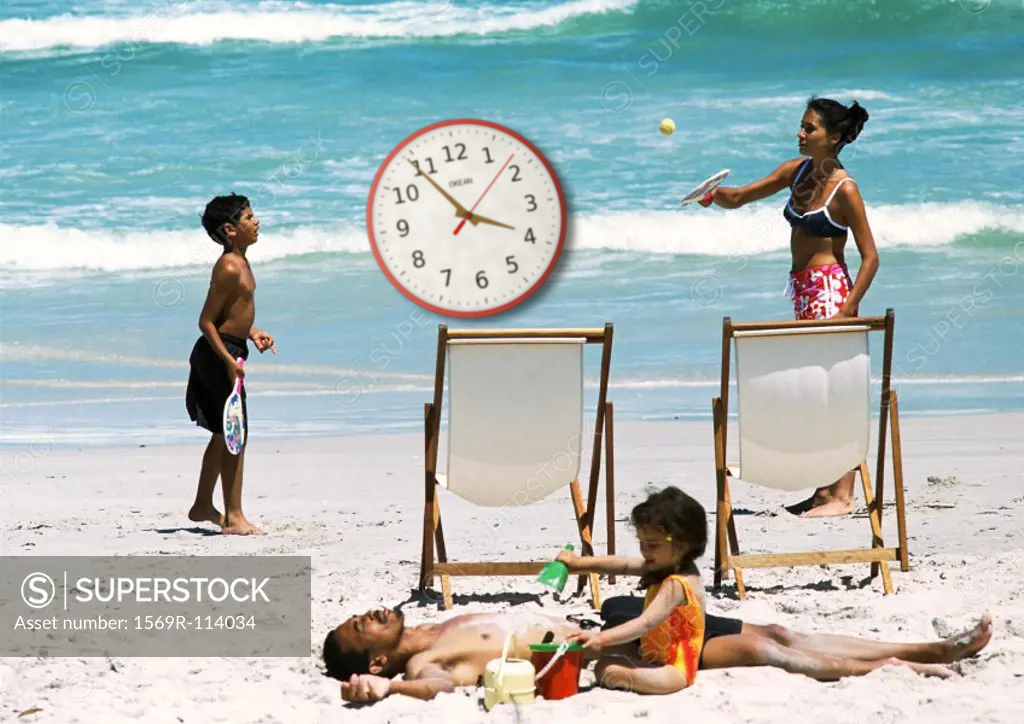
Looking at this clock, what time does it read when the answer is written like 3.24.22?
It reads 3.54.08
